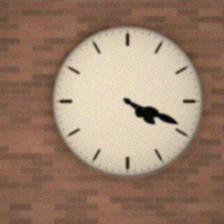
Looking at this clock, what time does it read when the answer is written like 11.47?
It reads 4.19
